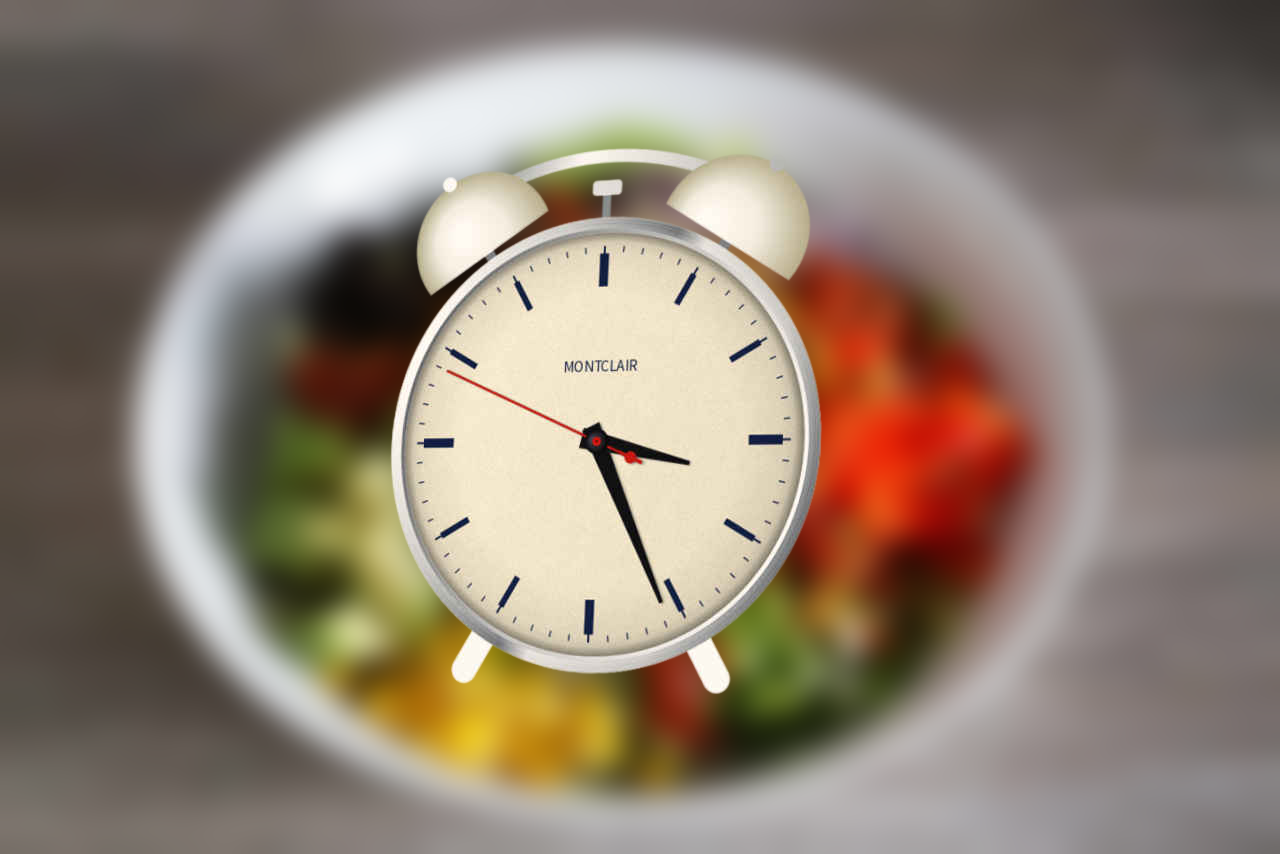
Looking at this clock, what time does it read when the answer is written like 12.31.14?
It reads 3.25.49
